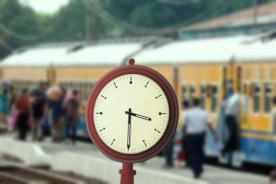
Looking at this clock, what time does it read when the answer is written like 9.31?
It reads 3.30
